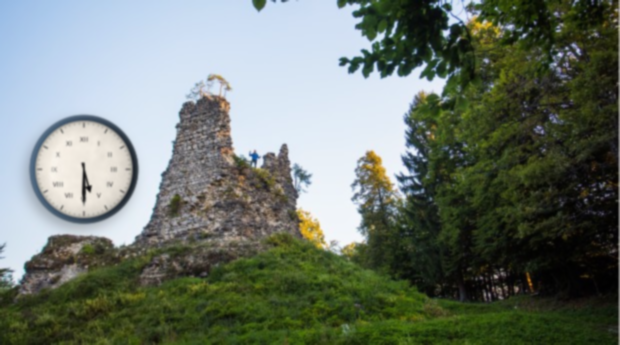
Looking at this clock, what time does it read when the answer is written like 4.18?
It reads 5.30
